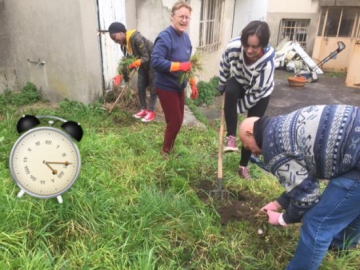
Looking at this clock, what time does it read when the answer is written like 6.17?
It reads 4.14
